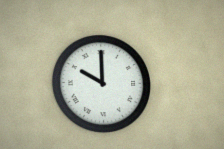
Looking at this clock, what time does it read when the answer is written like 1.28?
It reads 10.00
